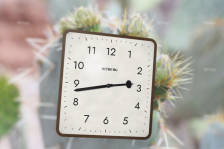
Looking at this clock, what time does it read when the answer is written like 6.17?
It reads 2.43
